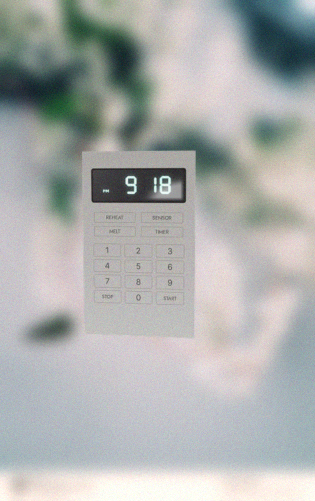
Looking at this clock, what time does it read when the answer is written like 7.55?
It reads 9.18
